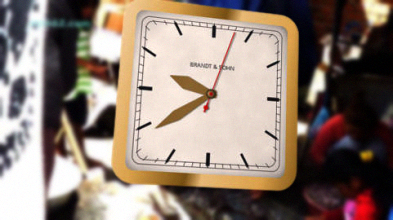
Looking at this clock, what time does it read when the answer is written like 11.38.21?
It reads 9.39.03
